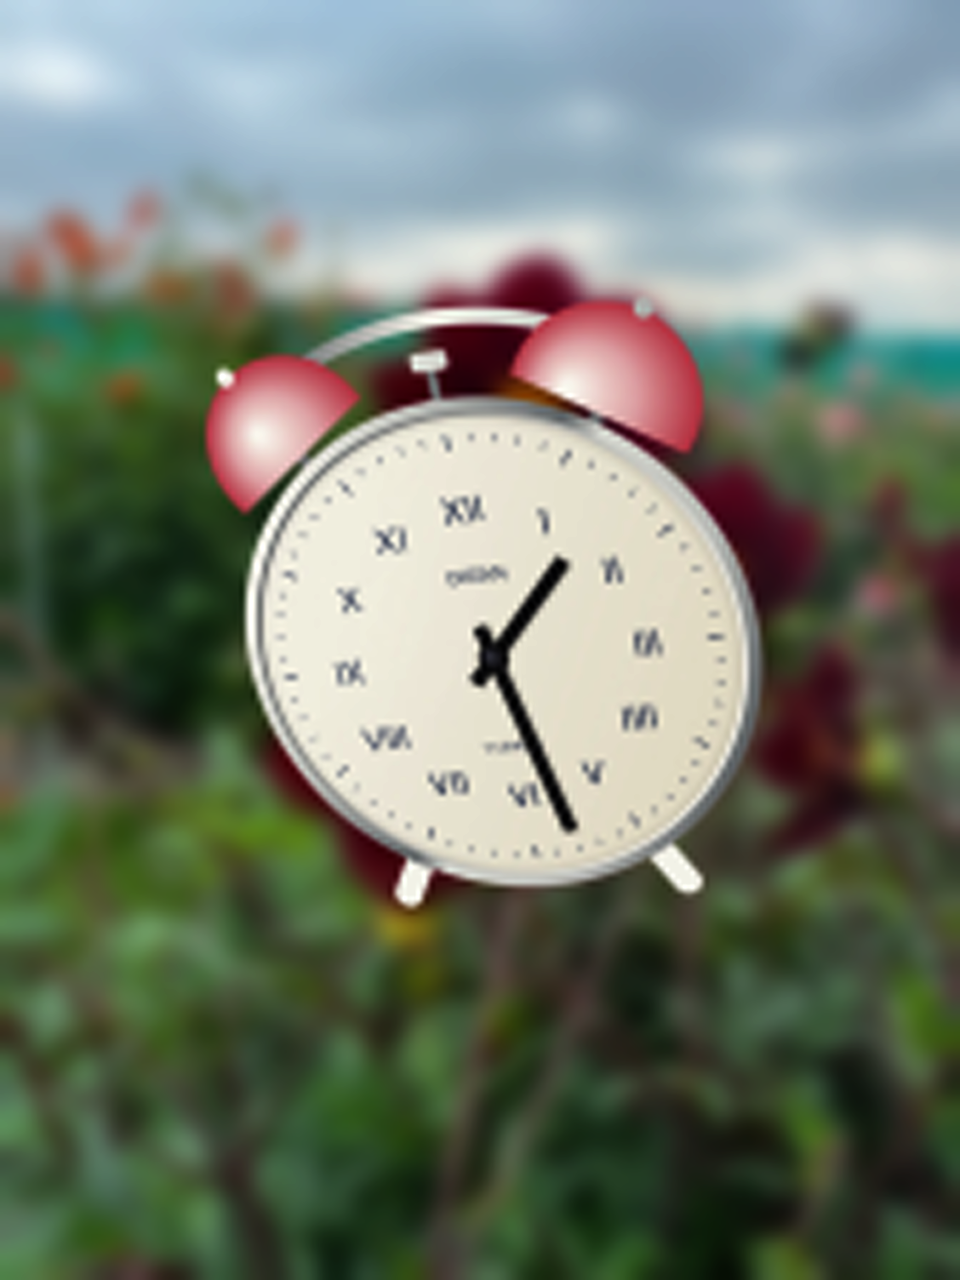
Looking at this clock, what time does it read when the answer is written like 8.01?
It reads 1.28
